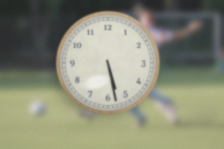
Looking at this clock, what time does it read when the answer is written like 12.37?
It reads 5.28
